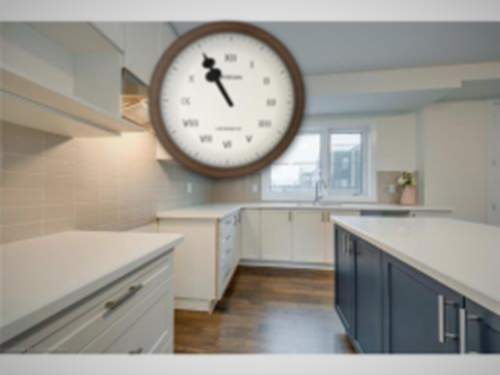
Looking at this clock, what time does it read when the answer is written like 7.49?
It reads 10.55
